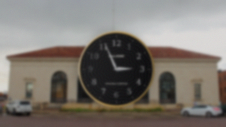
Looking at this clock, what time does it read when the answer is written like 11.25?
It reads 2.56
